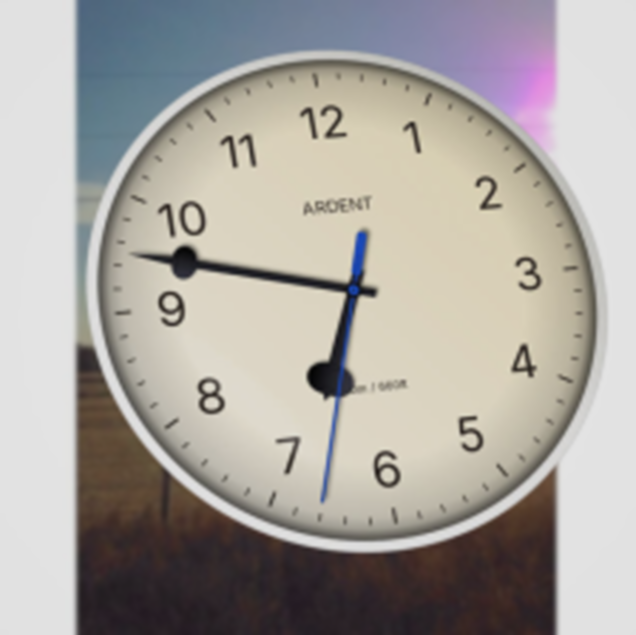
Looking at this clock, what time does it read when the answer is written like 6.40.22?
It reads 6.47.33
